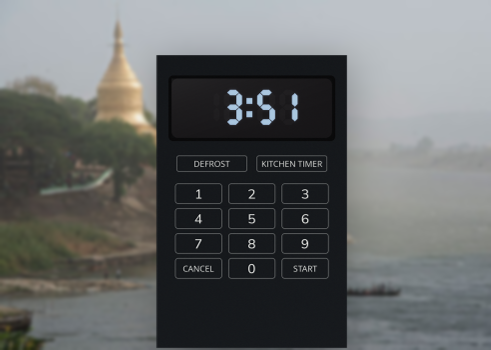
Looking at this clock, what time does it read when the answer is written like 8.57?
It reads 3.51
